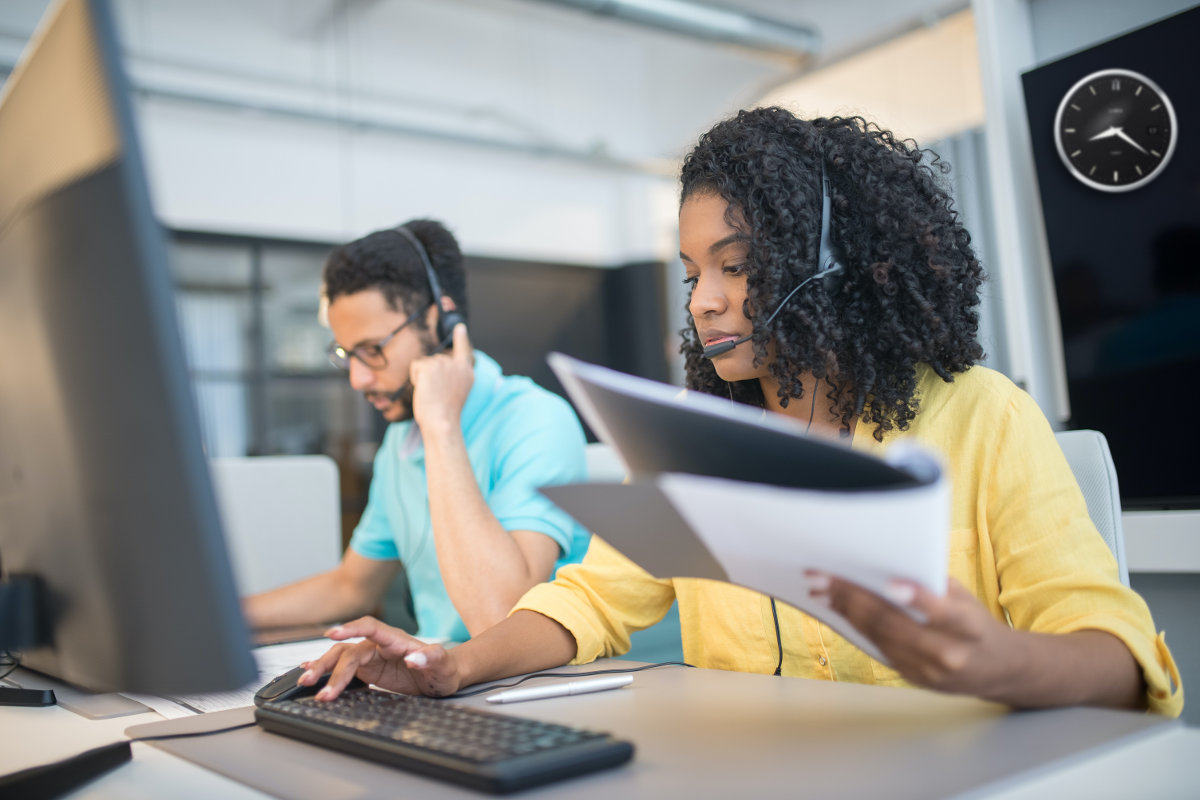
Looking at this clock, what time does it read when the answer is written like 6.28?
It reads 8.21
